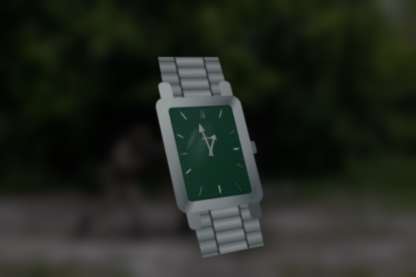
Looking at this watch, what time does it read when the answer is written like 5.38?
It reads 12.58
